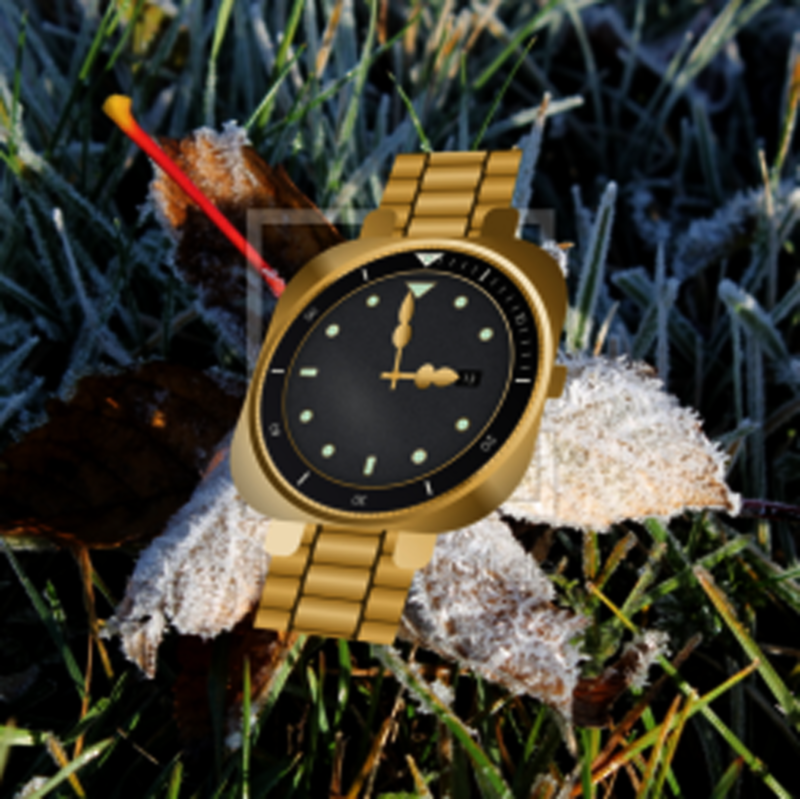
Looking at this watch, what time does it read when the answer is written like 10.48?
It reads 2.59
